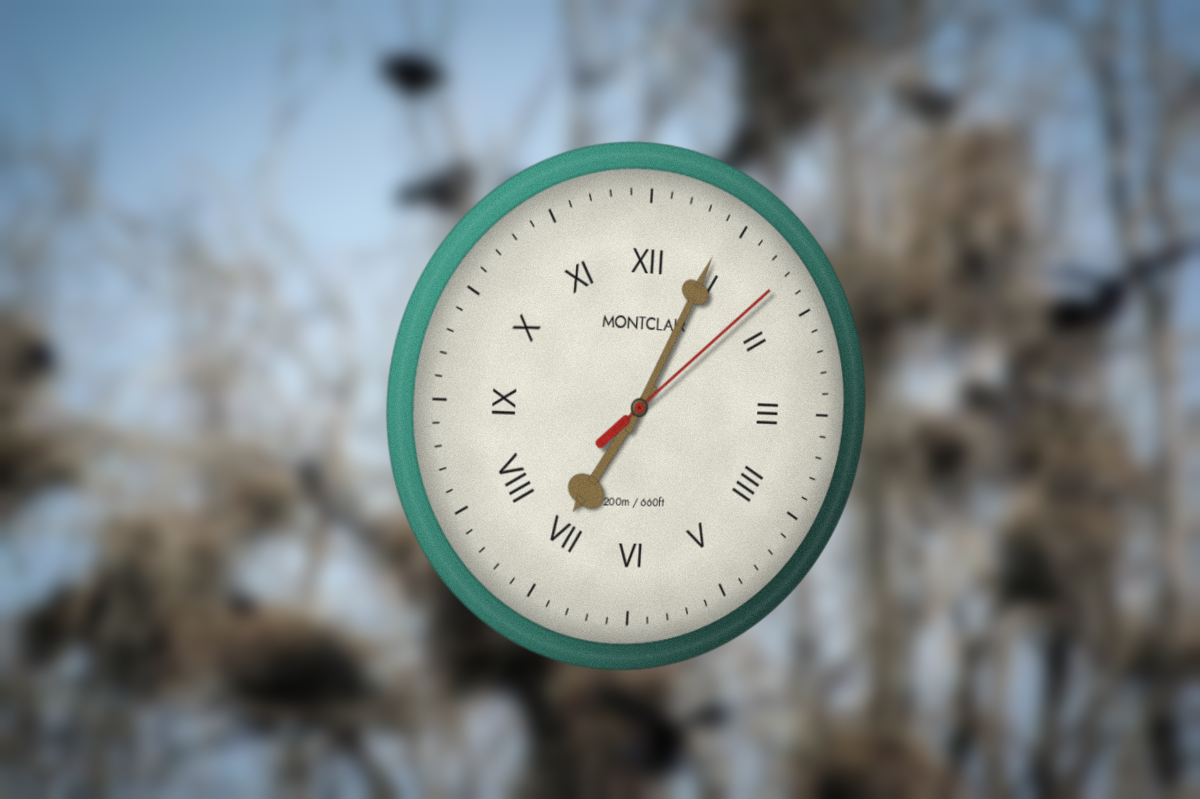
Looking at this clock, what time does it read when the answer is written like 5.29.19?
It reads 7.04.08
